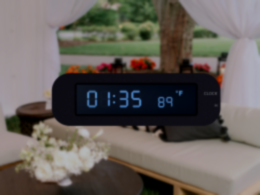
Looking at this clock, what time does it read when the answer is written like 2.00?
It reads 1.35
